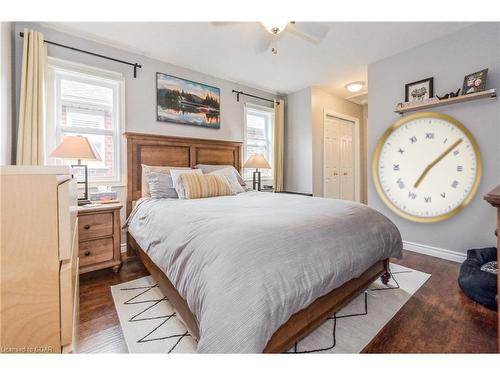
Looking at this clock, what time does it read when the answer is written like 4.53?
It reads 7.08
